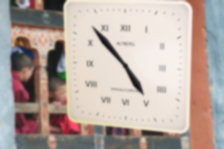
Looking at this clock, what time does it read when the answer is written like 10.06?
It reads 4.53
